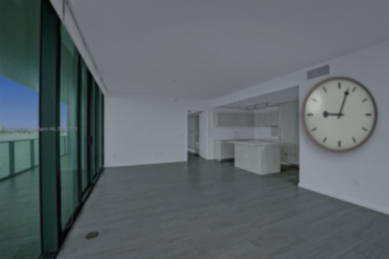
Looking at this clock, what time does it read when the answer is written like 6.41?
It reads 9.03
